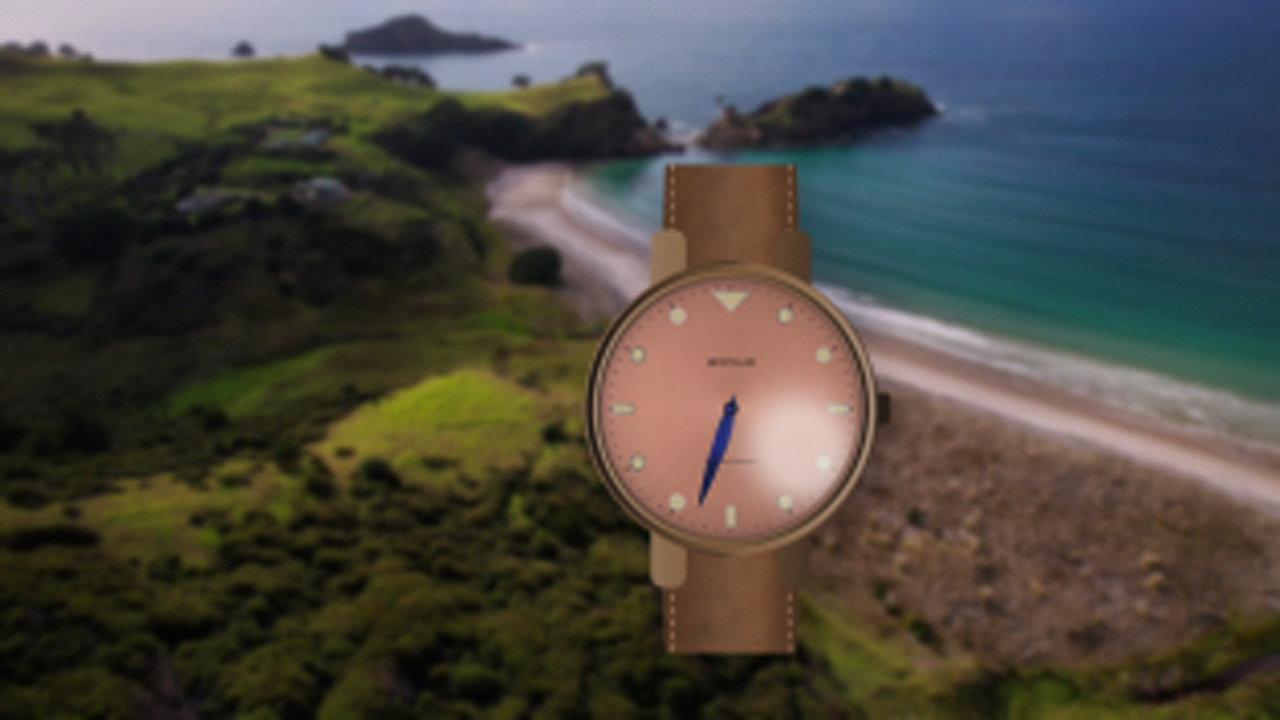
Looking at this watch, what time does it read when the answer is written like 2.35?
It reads 6.33
